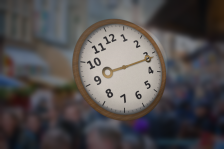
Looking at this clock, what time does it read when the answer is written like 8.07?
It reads 9.16
